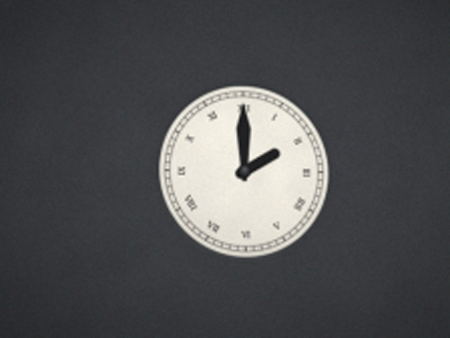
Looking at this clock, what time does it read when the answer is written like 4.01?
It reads 2.00
